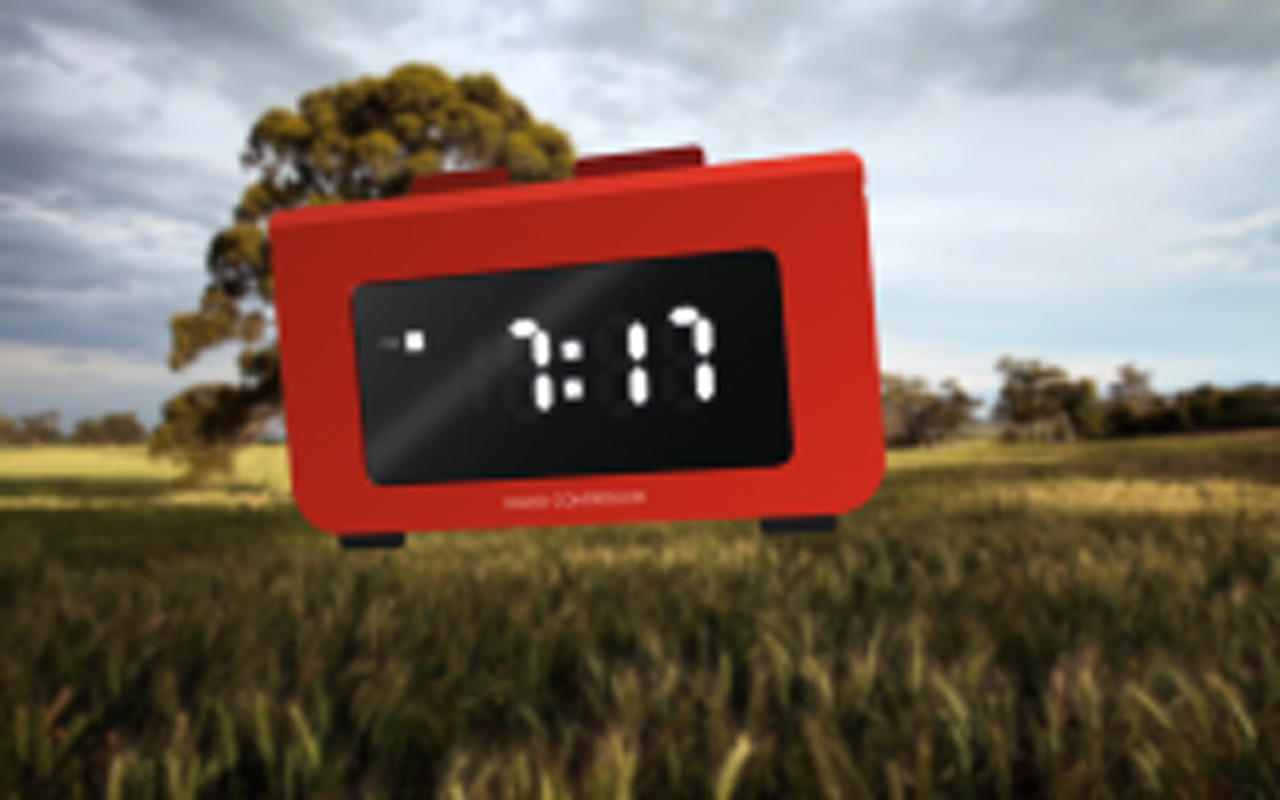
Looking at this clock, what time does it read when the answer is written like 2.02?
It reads 7.17
